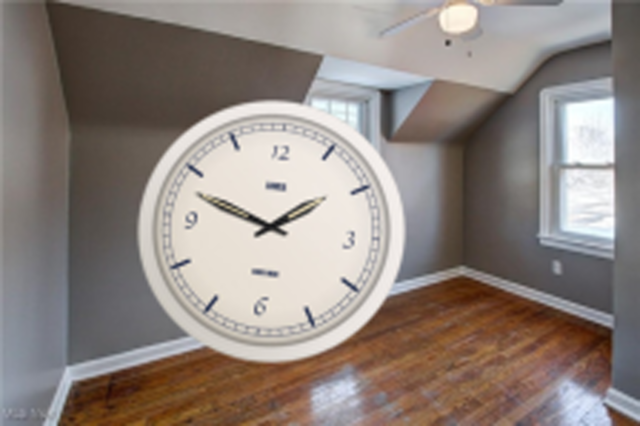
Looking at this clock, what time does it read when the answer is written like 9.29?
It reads 1.48
